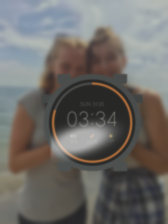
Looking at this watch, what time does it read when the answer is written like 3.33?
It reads 3.34
